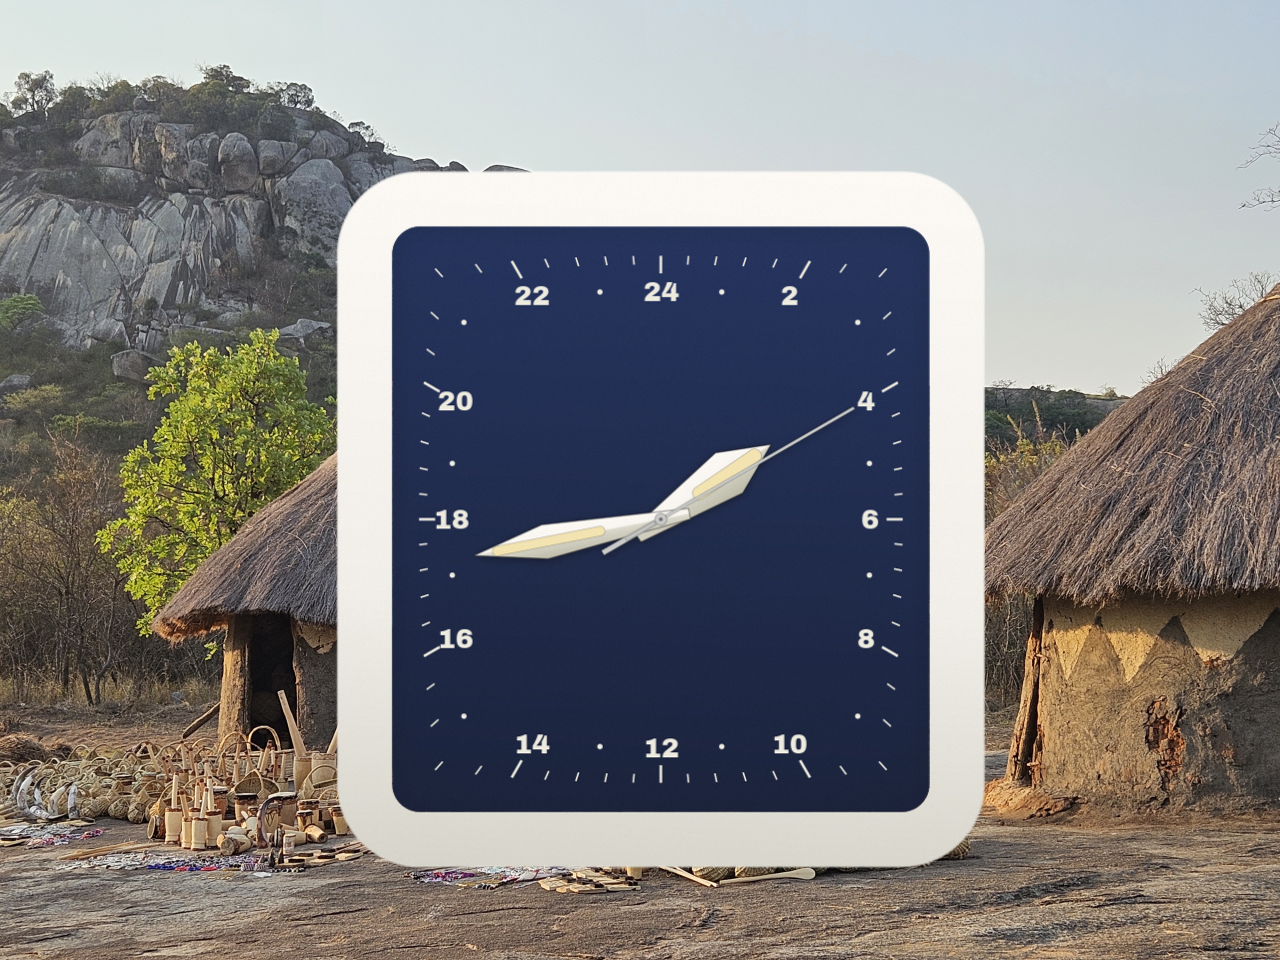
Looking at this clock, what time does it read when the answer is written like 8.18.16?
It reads 3.43.10
